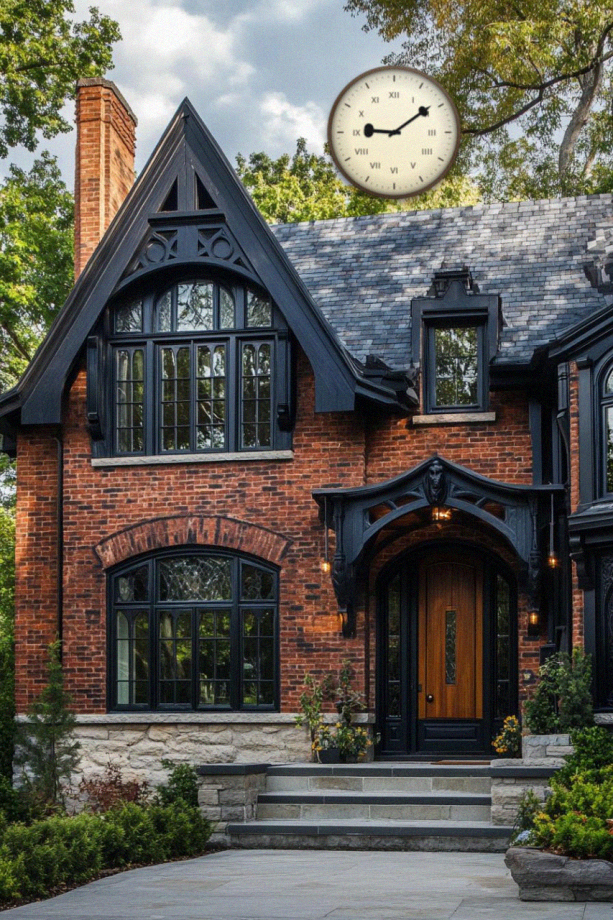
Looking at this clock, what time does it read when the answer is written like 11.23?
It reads 9.09
